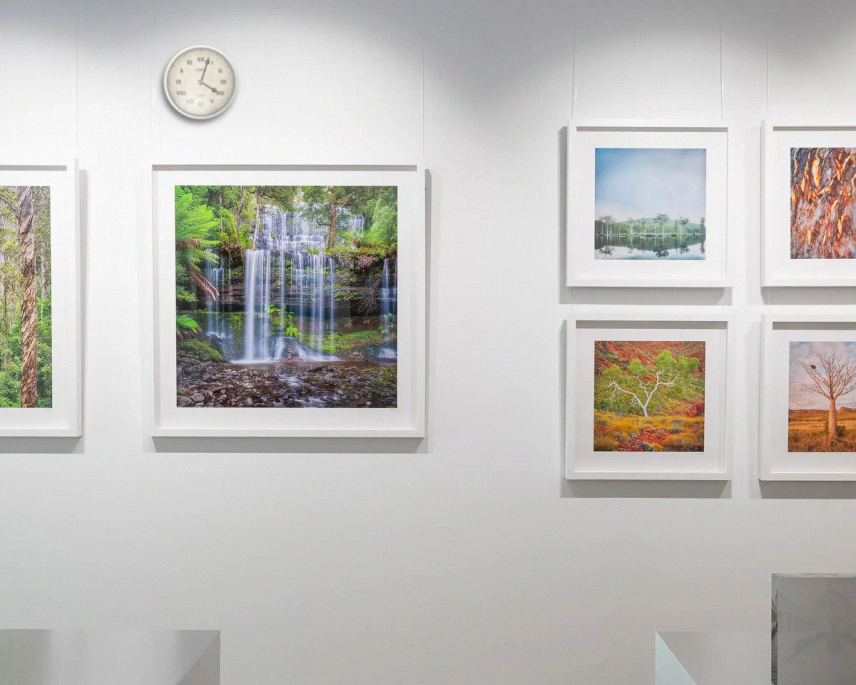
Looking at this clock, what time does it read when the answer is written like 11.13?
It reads 4.03
